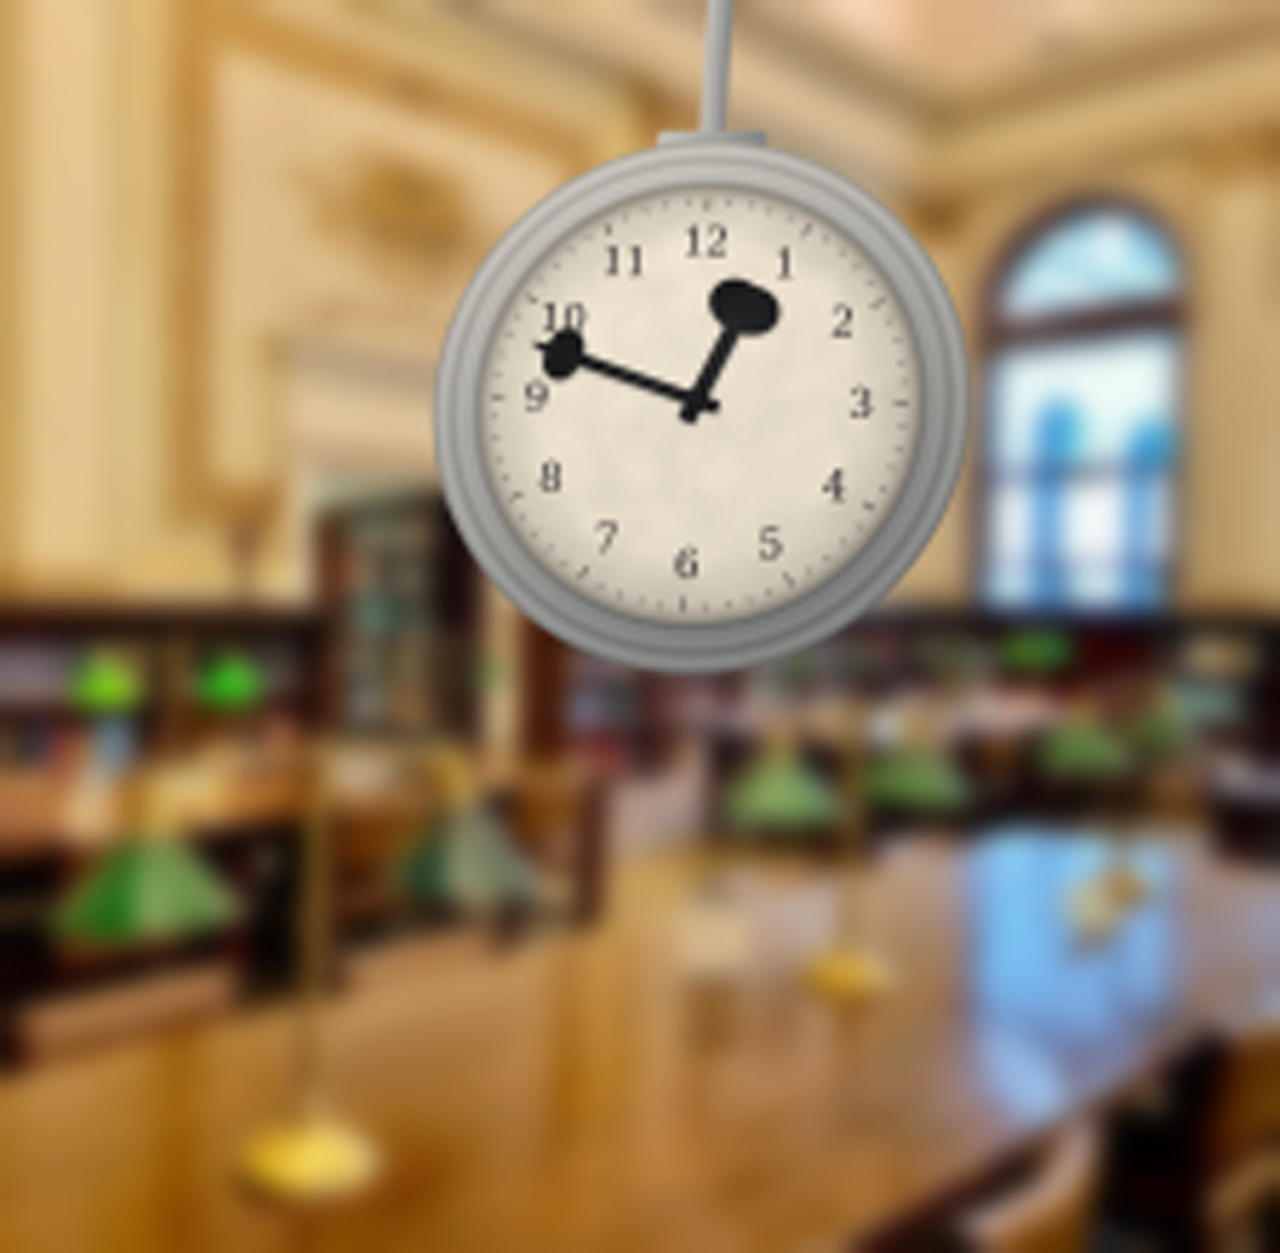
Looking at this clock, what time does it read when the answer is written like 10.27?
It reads 12.48
